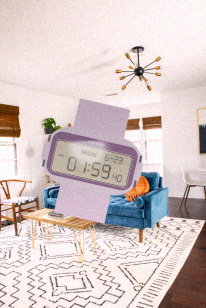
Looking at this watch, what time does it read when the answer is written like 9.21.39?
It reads 1.59.40
